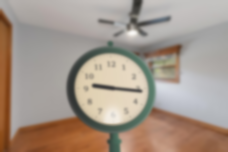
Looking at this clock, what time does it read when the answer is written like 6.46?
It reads 9.16
